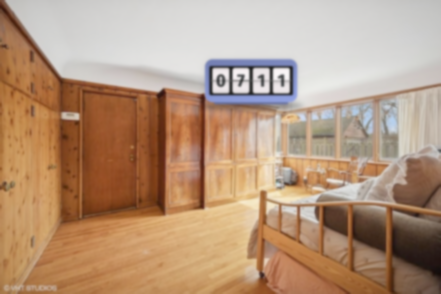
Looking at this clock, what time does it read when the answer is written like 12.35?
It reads 7.11
